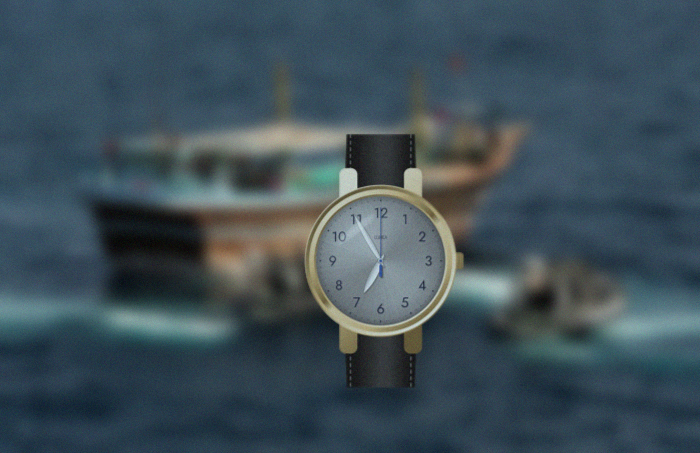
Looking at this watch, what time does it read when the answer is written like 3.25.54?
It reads 6.55.00
